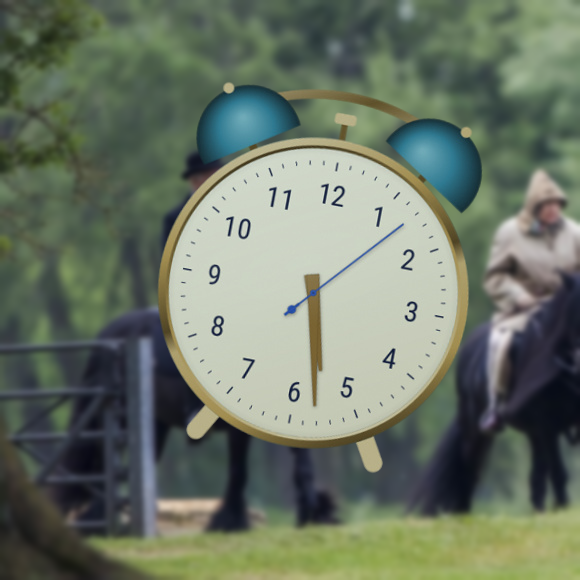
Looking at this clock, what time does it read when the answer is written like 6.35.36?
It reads 5.28.07
